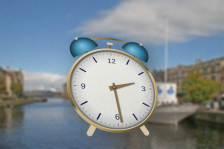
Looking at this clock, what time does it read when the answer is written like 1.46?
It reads 2.29
